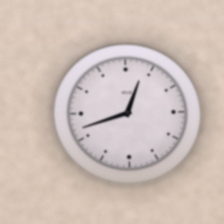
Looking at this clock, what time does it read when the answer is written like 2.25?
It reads 12.42
